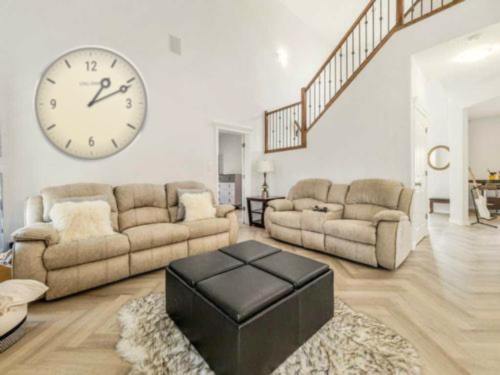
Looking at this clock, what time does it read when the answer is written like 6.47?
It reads 1.11
